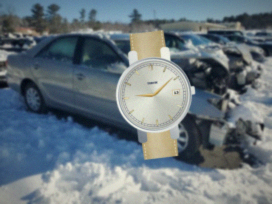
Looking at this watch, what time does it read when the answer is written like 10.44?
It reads 9.09
